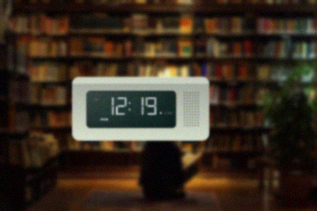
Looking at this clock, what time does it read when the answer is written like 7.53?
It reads 12.19
